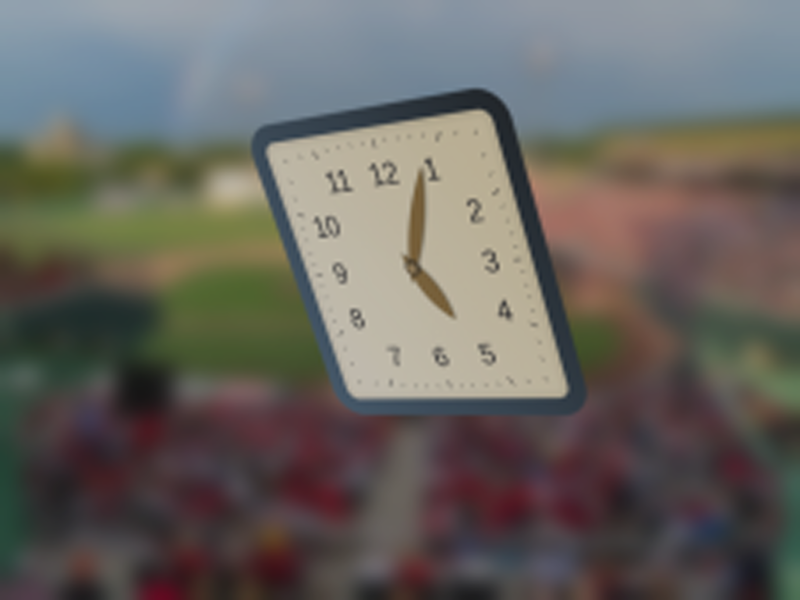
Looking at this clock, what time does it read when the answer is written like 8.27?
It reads 5.04
